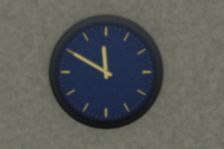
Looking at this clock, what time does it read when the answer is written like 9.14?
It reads 11.50
